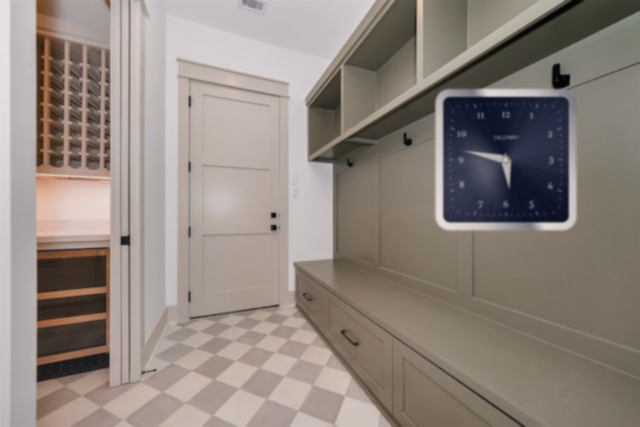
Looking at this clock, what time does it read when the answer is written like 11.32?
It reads 5.47
